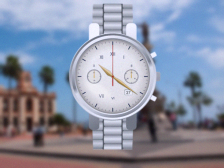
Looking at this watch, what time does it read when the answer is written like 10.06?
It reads 10.21
